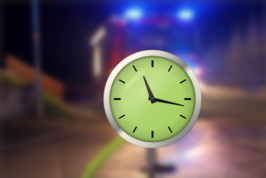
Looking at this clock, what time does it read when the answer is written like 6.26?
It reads 11.17
